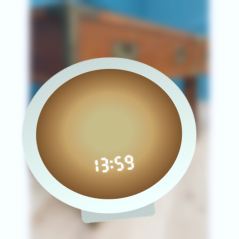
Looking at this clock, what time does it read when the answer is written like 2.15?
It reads 13.59
